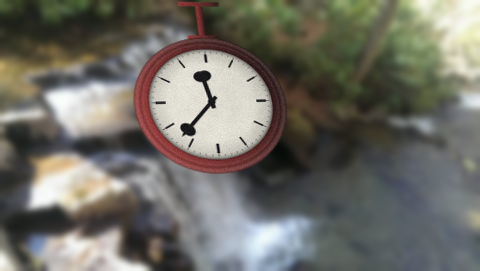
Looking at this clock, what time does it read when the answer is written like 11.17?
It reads 11.37
